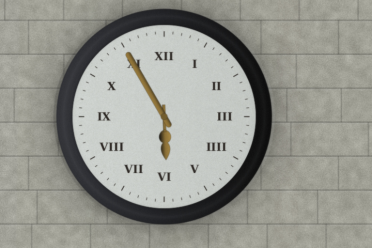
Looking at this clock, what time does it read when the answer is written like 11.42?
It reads 5.55
